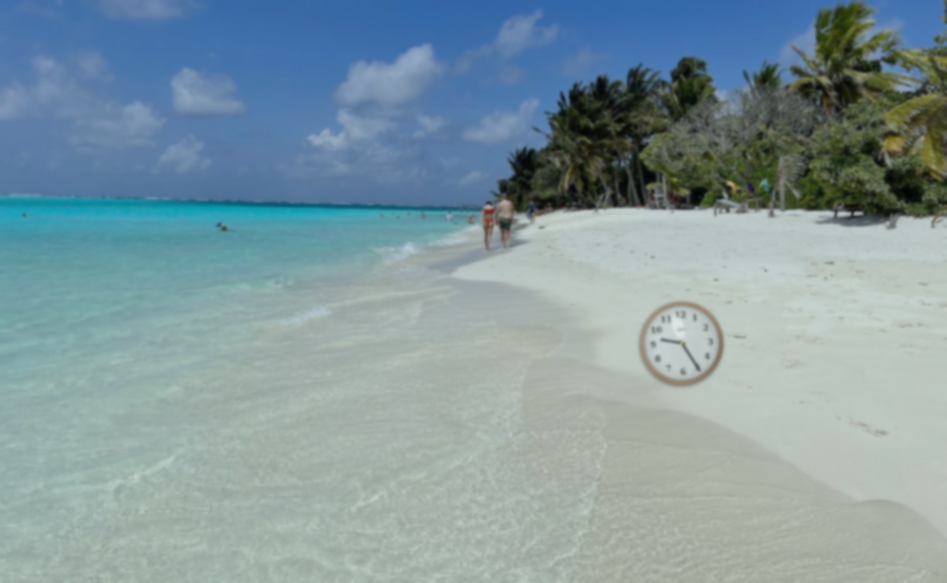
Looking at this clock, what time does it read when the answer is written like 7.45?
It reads 9.25
